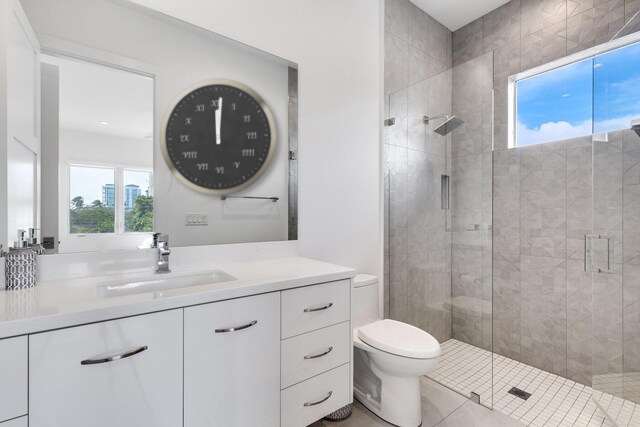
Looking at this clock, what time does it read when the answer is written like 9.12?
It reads 12.01
